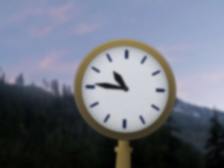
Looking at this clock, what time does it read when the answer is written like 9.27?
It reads 10.46
